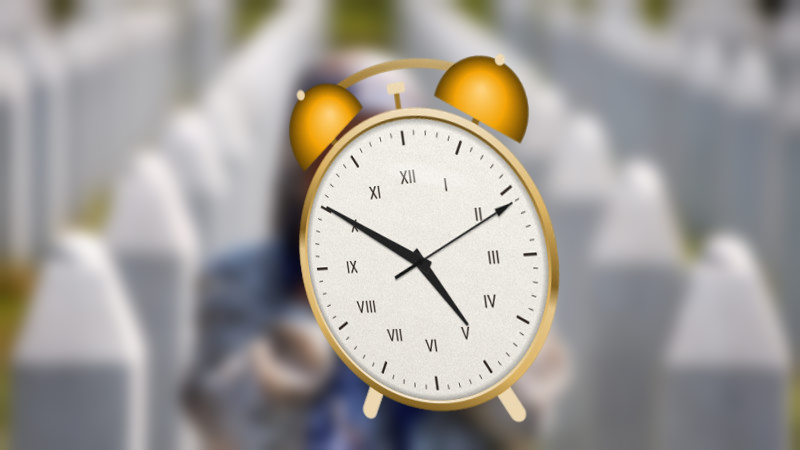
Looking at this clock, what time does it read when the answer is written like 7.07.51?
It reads 4.50.11
